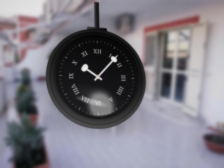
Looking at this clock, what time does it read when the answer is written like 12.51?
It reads 10.07
